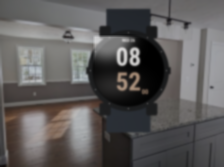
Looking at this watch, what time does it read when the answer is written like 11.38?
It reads 8.52
